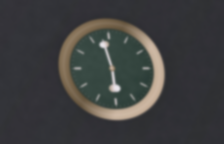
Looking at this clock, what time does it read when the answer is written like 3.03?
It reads 5.58
